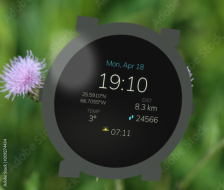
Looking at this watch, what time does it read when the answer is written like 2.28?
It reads 19.10
